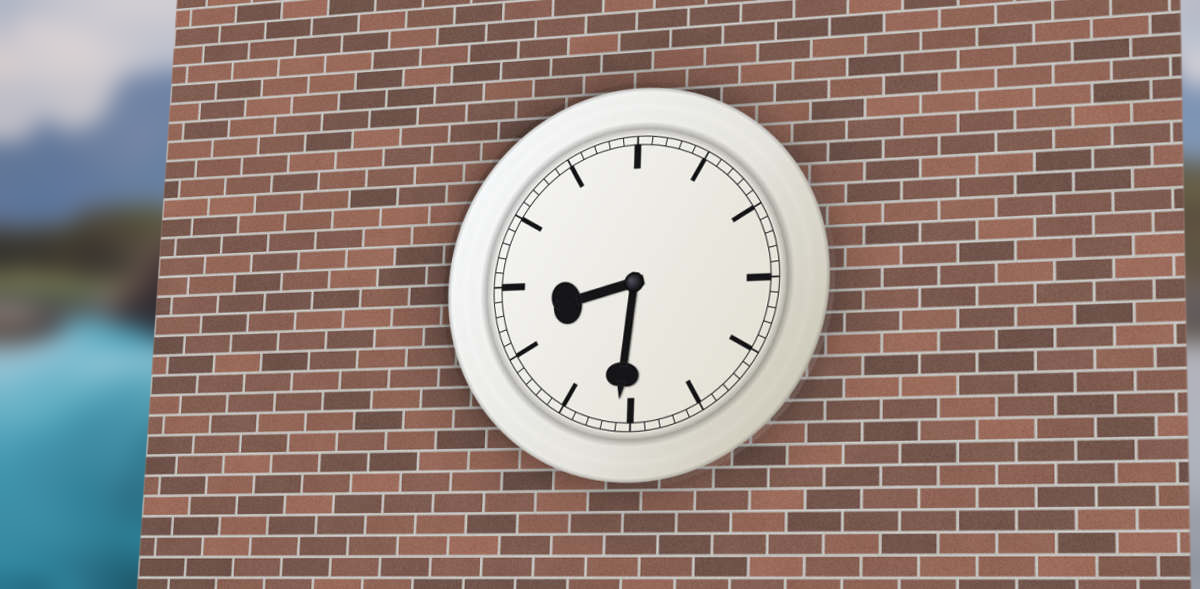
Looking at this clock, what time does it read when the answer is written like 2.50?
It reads 8.31
